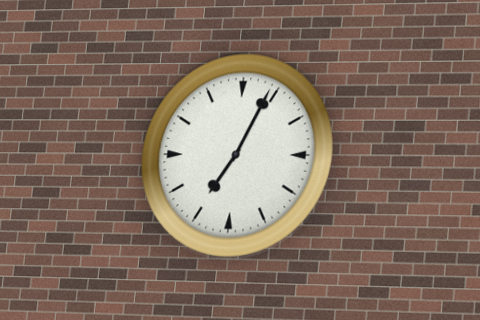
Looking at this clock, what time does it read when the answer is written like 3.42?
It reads 7.04
